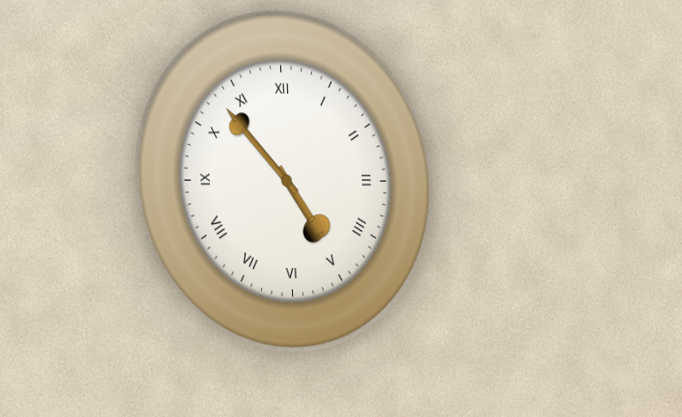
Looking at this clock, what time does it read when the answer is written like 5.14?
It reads 4.53
